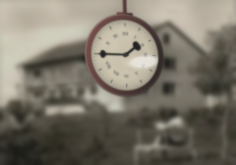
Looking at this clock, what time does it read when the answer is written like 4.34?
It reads 1.45
